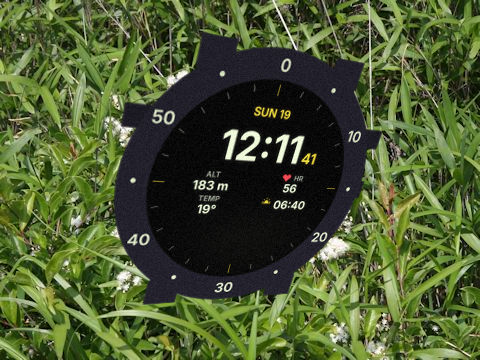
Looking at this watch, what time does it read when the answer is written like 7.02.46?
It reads 12.11.41
